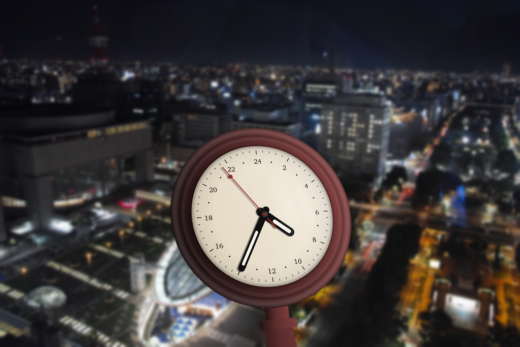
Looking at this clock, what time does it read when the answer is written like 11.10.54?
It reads 8.34.54
